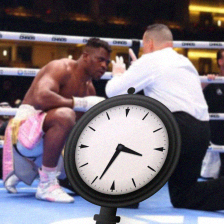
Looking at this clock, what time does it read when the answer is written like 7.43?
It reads 3.34
